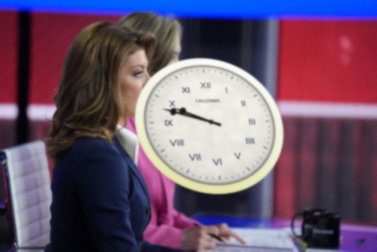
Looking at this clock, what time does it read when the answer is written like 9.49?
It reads 9.48
